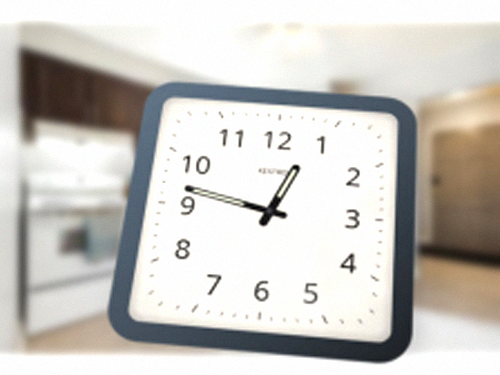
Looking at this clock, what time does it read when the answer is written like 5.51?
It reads 12.47
